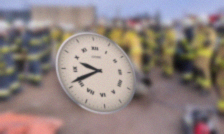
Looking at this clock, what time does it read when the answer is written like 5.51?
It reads 9.41
